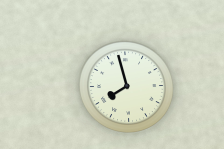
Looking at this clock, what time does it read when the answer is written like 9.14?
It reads 7.58
